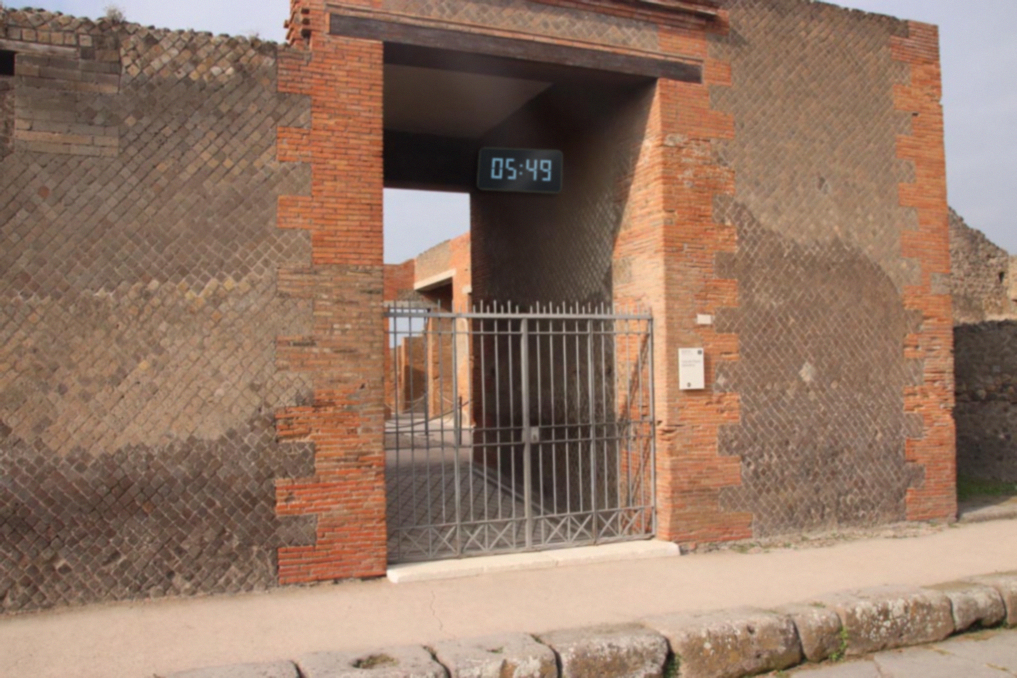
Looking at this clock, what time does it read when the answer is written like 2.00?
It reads 5.49
